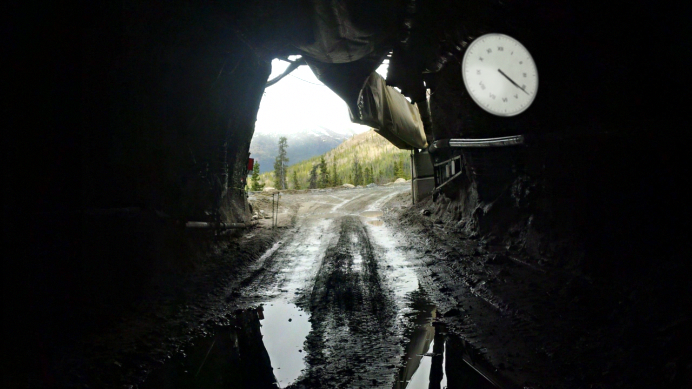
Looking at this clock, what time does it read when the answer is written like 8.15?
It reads 4.21
